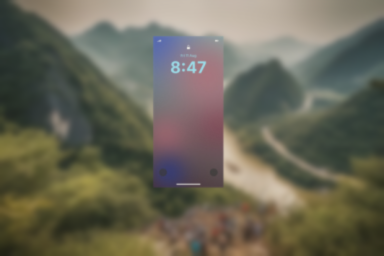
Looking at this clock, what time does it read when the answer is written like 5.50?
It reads 8.47
